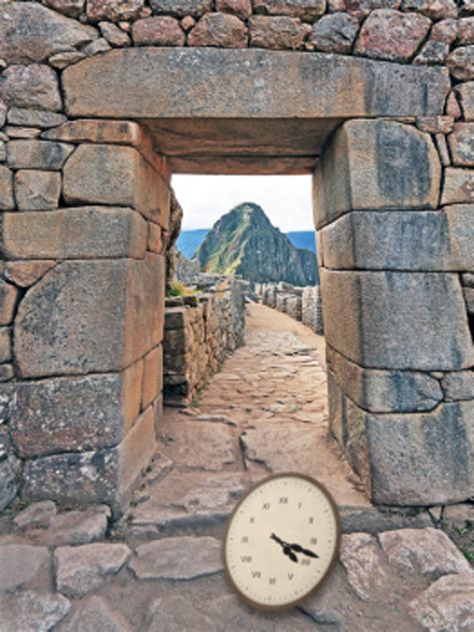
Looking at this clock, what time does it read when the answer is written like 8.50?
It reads 4.18
